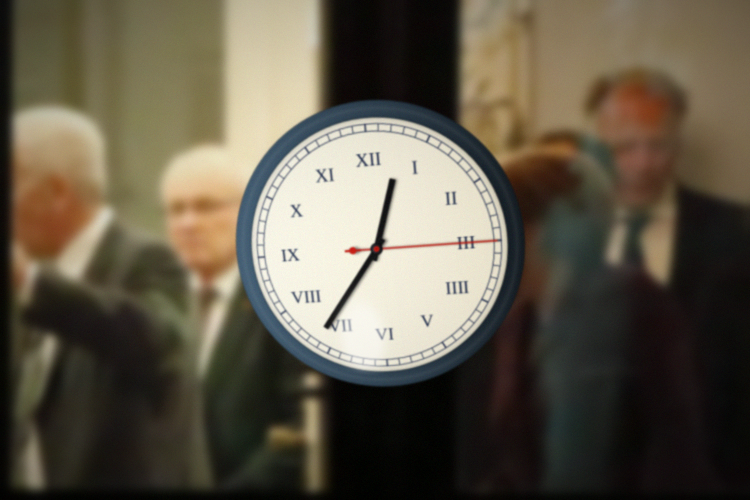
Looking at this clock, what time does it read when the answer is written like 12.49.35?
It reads 12.36.15
